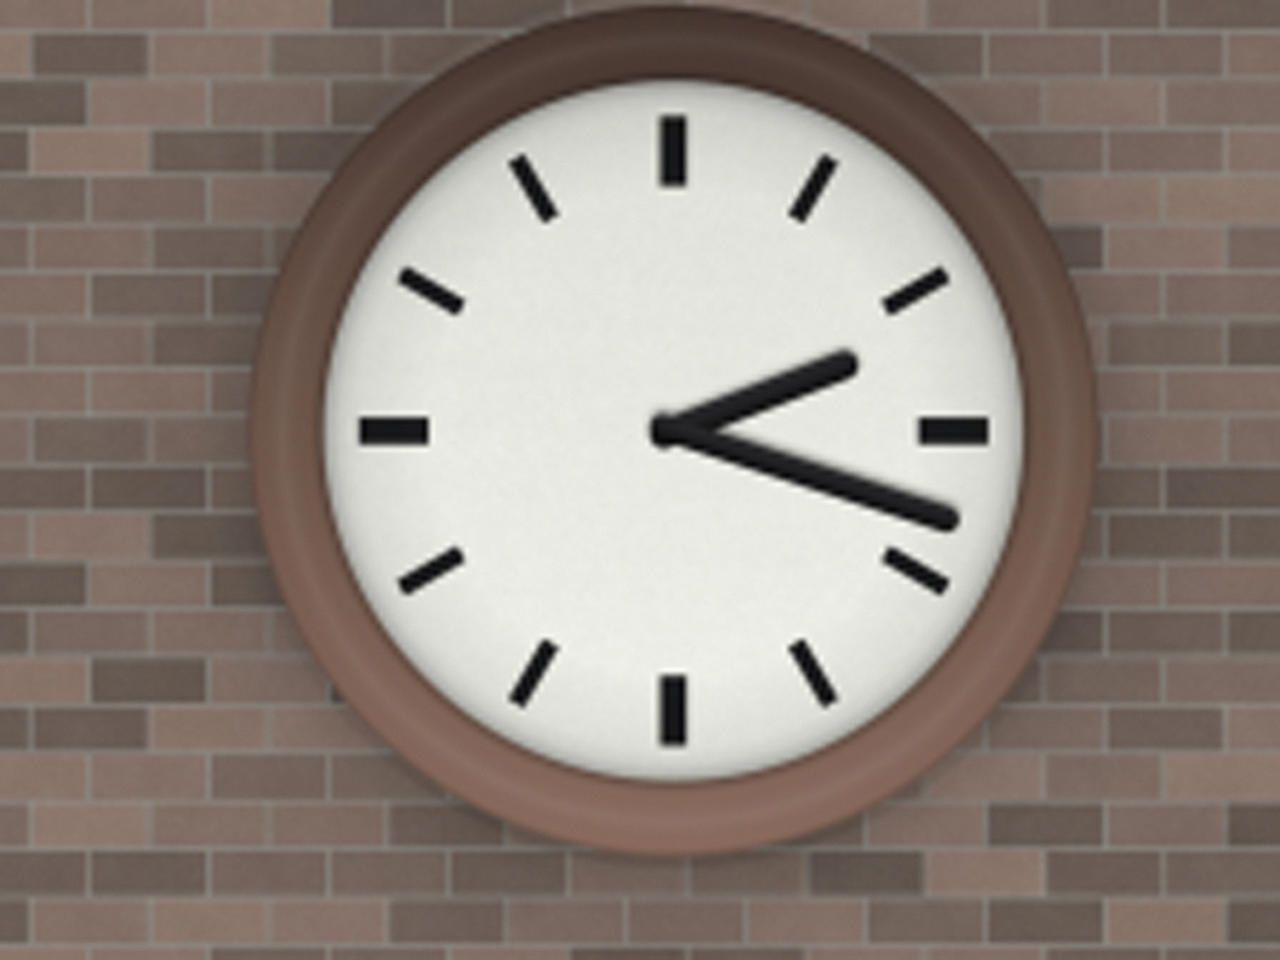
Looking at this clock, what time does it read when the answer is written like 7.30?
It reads 2.18
